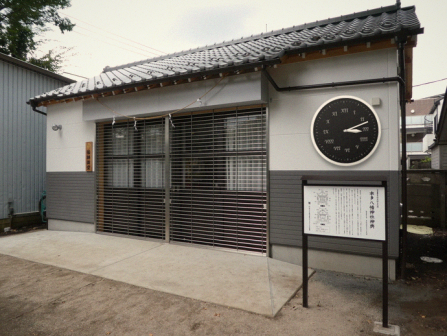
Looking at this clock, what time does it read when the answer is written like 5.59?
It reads 3.12
